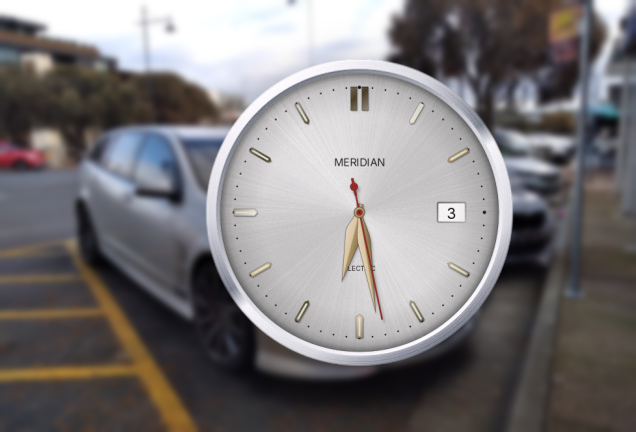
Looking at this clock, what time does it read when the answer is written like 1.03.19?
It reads 6.28.28
